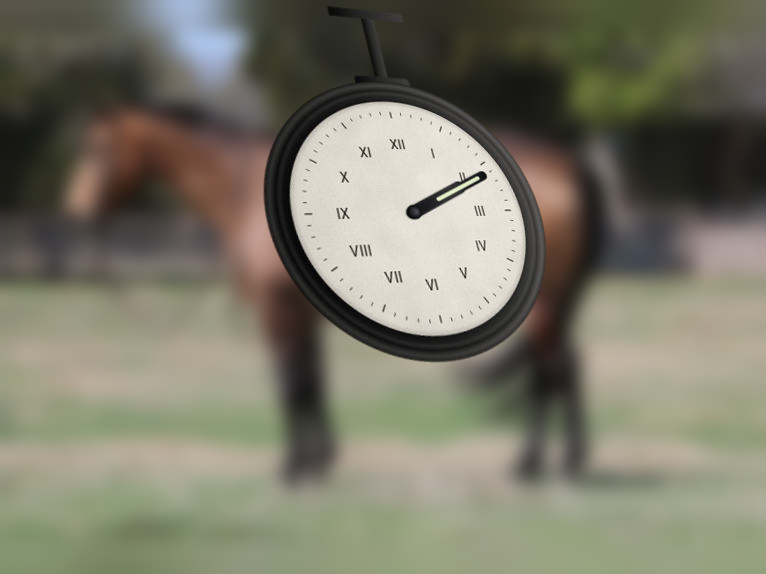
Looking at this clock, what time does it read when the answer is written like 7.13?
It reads 2.11
